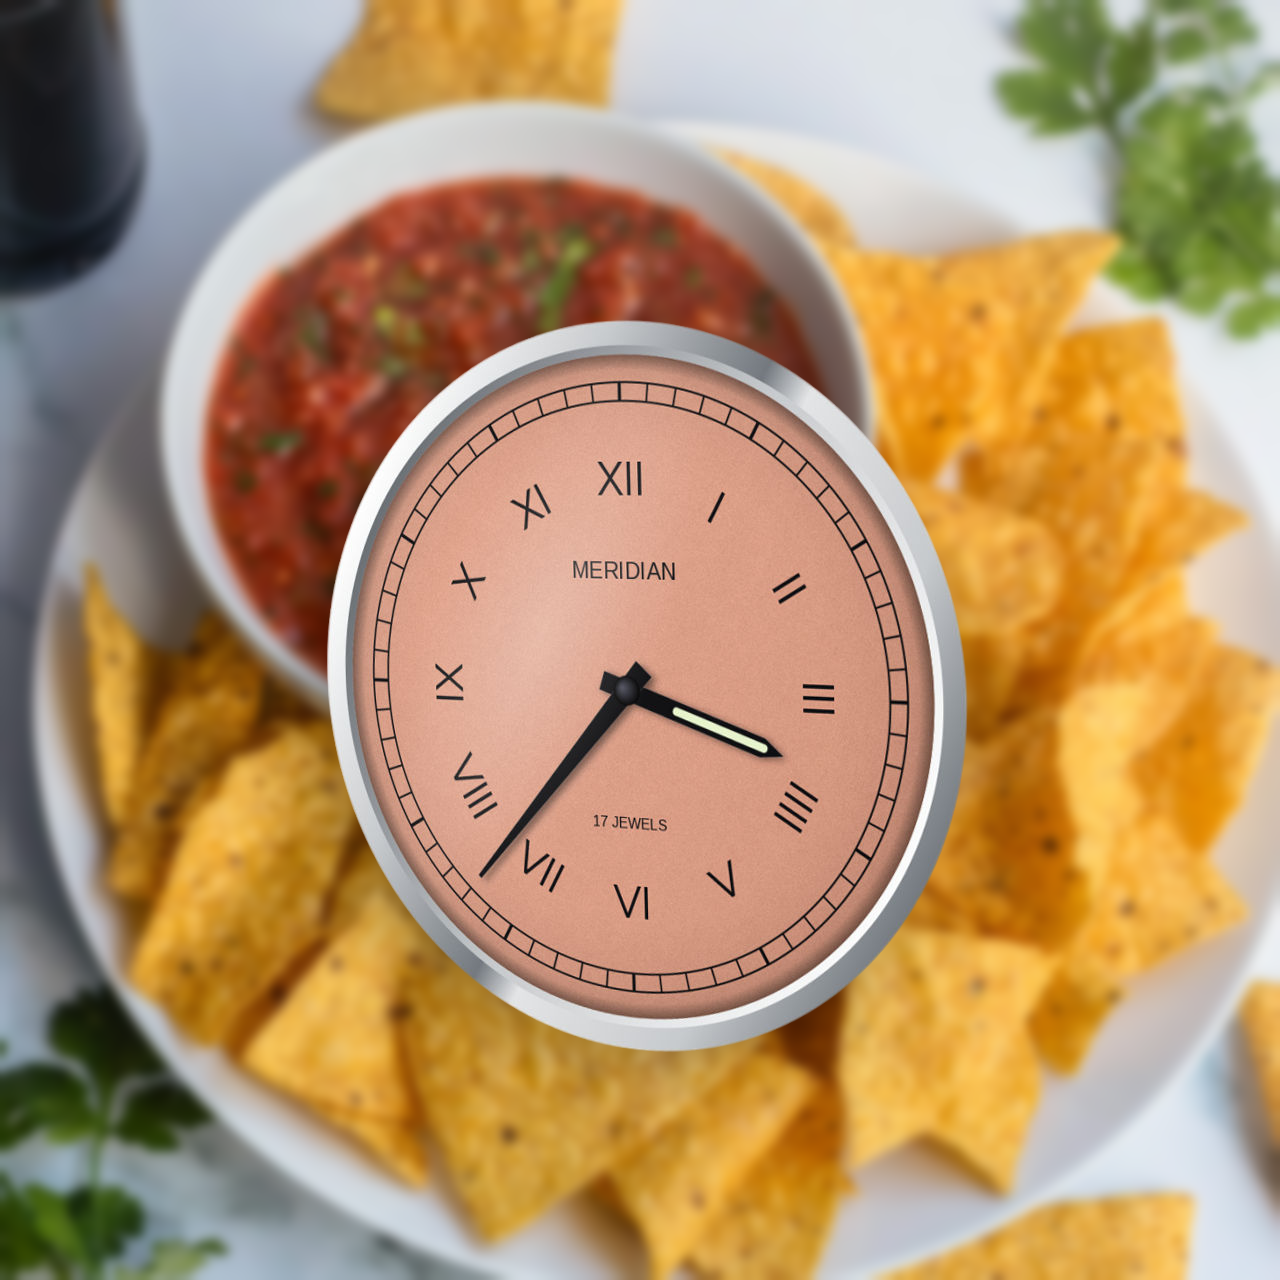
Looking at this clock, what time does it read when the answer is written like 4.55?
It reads 3.37
